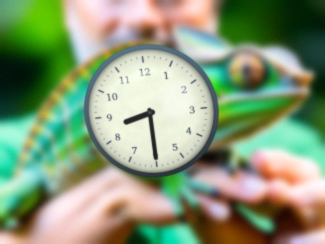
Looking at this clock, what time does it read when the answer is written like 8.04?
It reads 8.30
